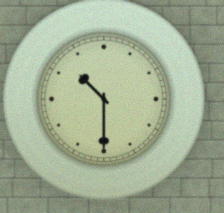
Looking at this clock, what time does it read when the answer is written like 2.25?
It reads 10.30
